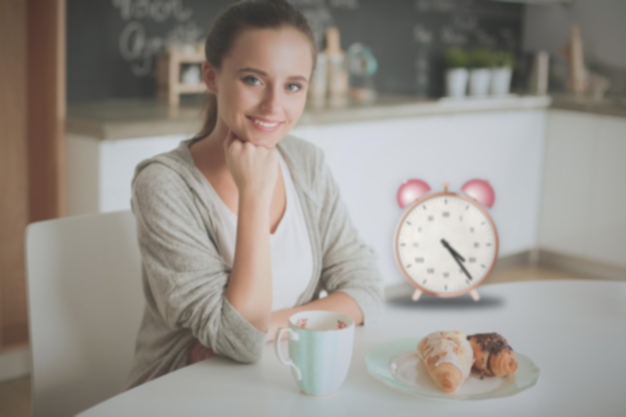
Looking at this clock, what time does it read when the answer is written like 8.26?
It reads 4.24
